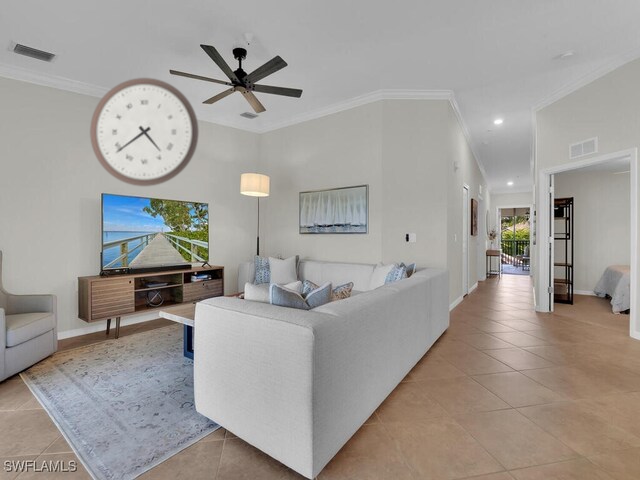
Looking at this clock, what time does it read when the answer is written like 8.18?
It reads 4.39
